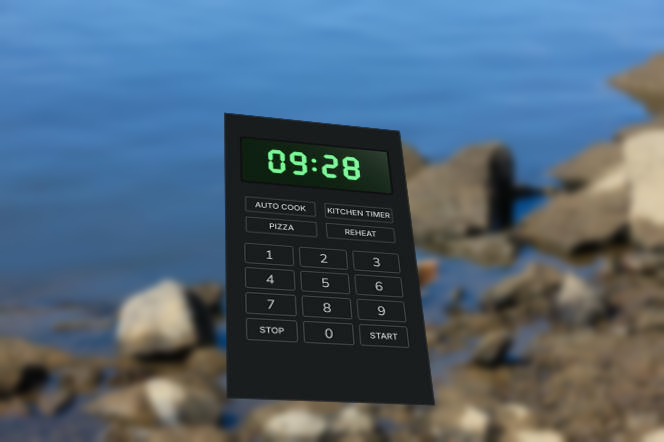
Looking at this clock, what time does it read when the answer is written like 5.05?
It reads 9.28
